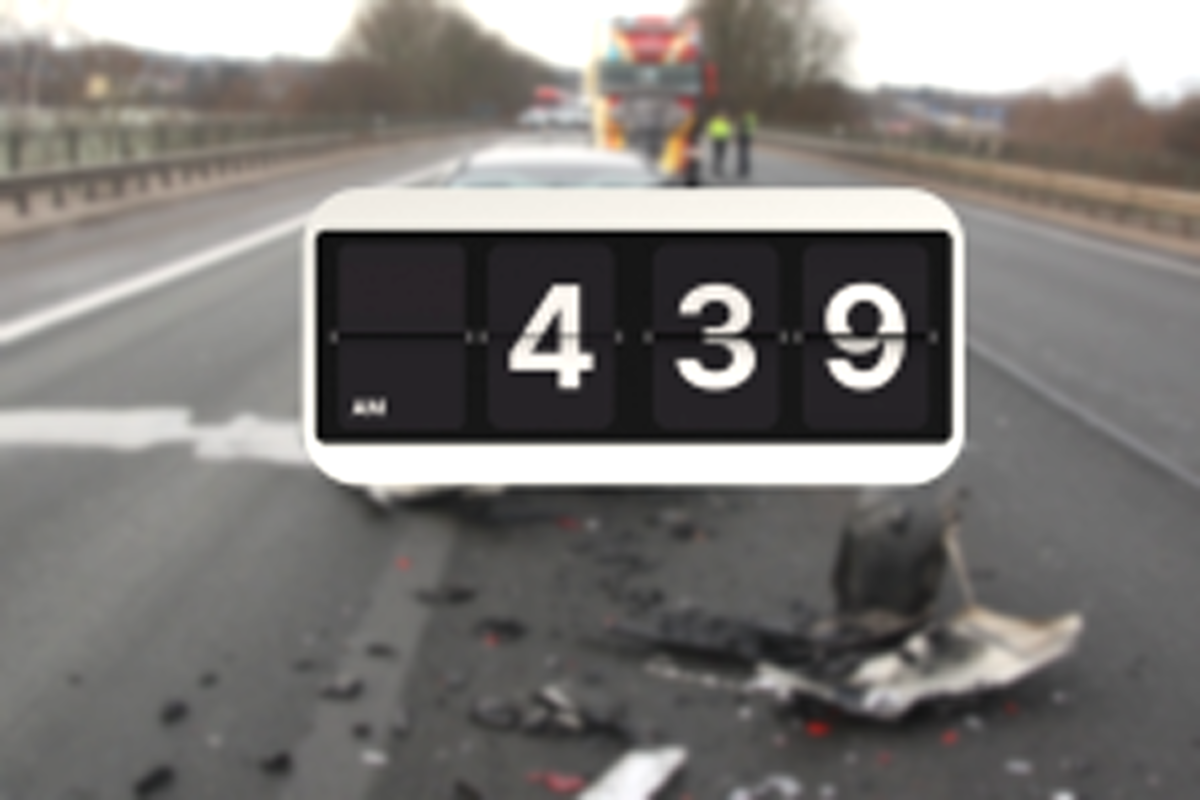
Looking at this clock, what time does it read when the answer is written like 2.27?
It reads 4.39
